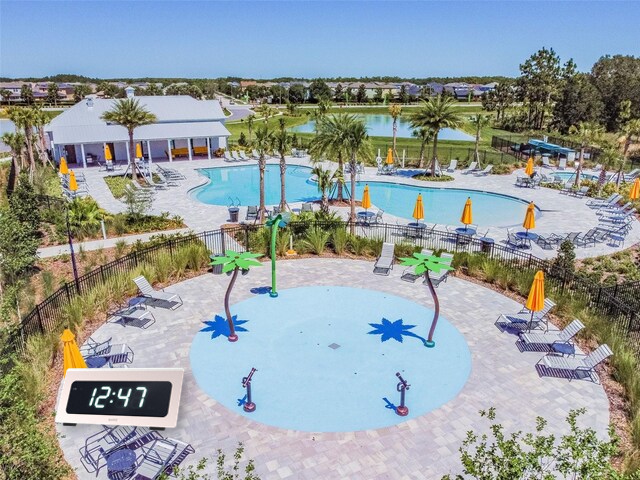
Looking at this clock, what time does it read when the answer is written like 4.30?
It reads 12.47
